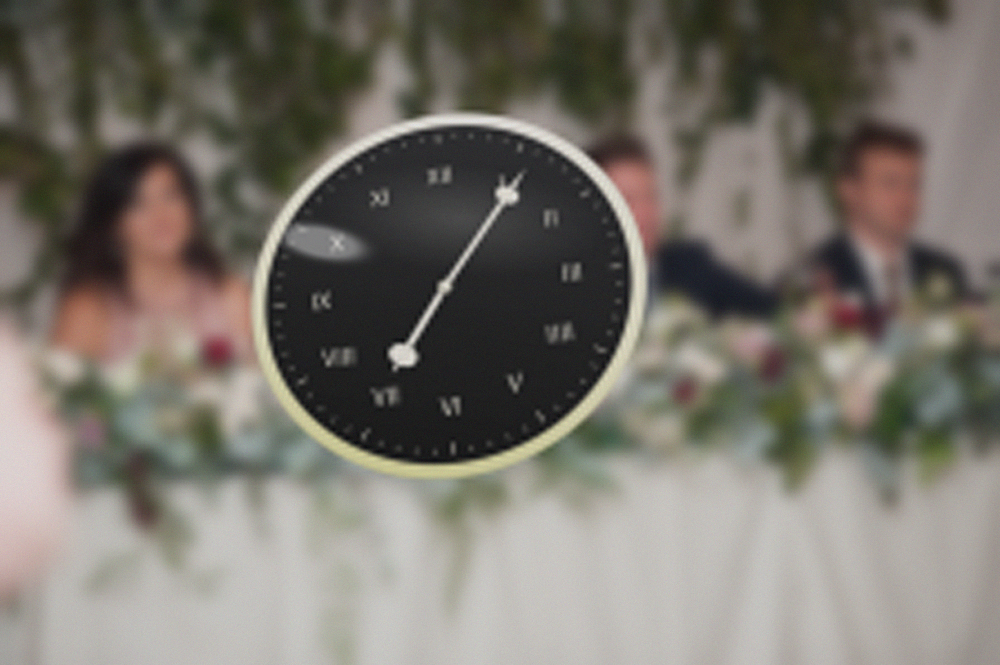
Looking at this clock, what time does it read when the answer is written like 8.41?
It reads 7.06
